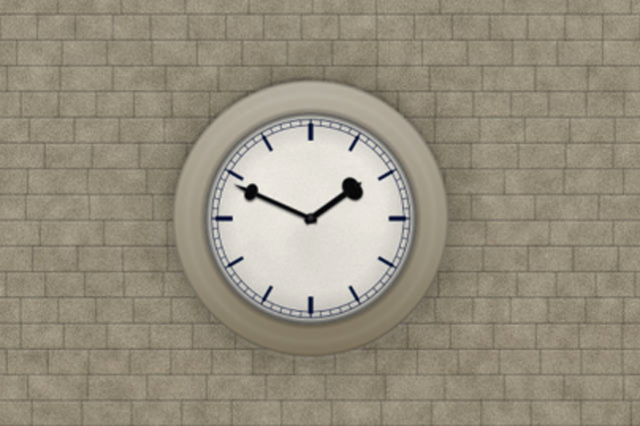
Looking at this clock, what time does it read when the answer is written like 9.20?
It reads 1.49
